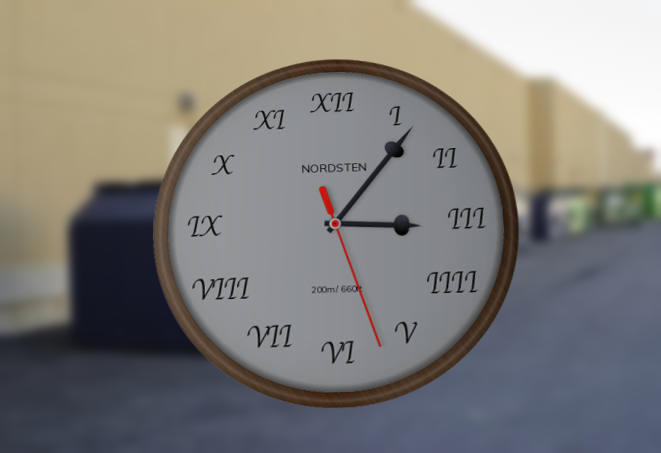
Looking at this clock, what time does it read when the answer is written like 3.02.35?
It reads 3.06.27
